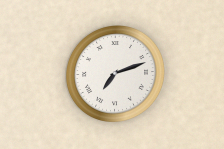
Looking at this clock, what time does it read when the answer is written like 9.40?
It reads 7.12
